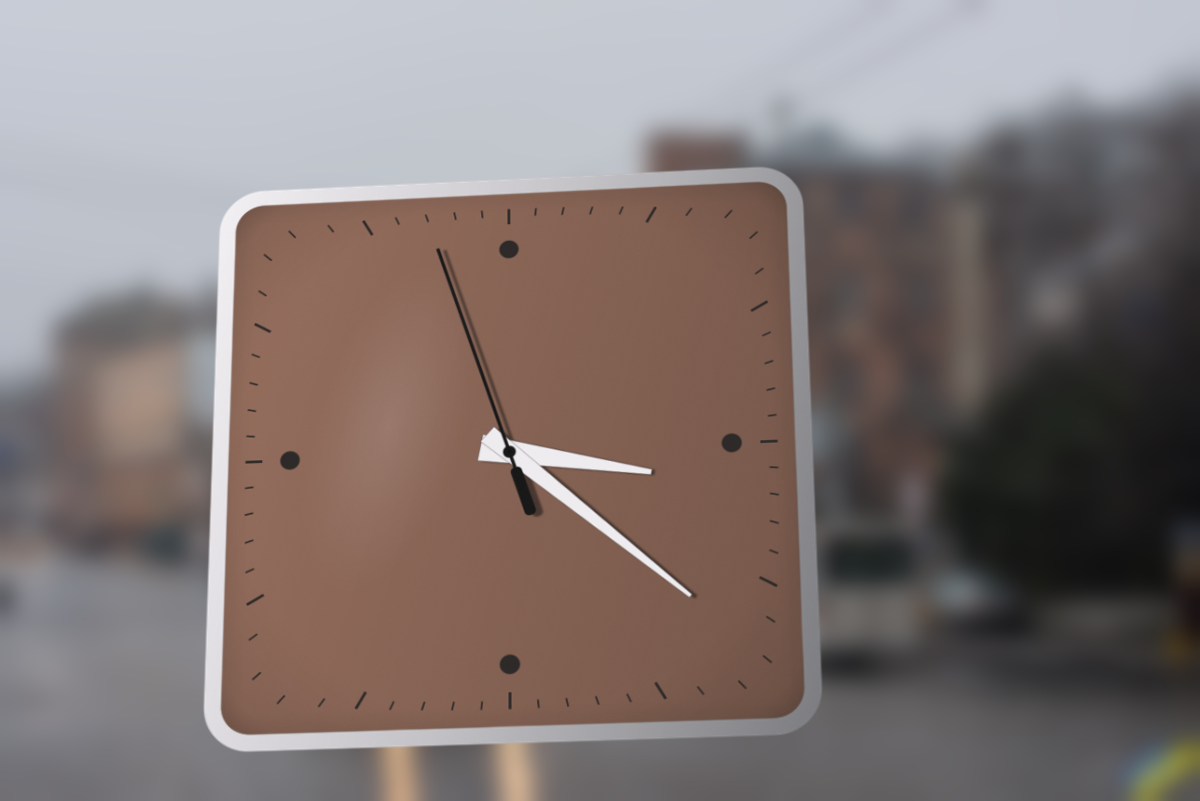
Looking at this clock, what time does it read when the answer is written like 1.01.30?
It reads 3.21.57
